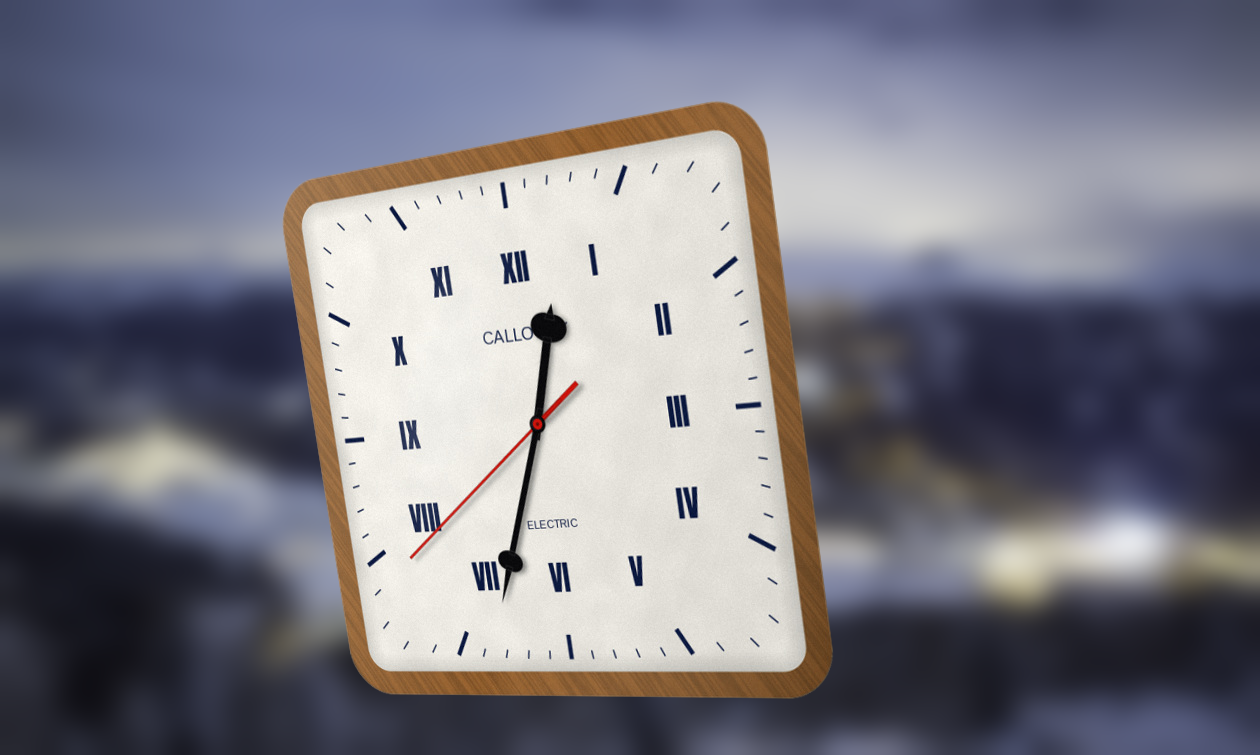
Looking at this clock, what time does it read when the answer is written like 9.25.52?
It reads 12.33.39
